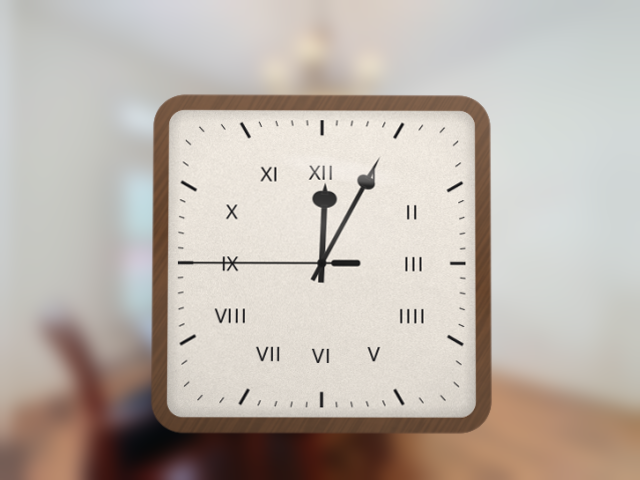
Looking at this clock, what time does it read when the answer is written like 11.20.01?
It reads 12.04.45
